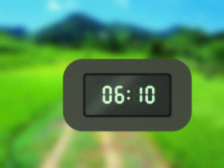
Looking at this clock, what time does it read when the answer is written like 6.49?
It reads 6.10
